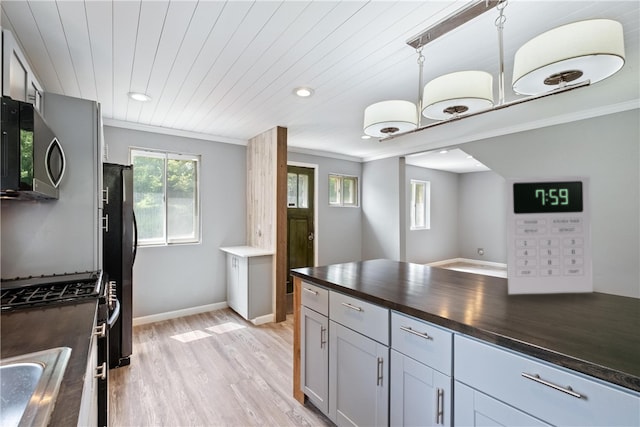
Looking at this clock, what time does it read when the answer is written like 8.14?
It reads 7.59
